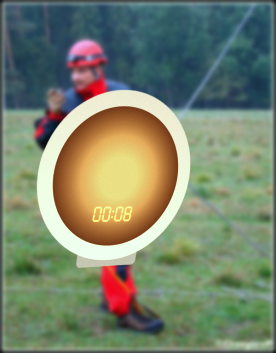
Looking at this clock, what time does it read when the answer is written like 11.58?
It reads 0.08
